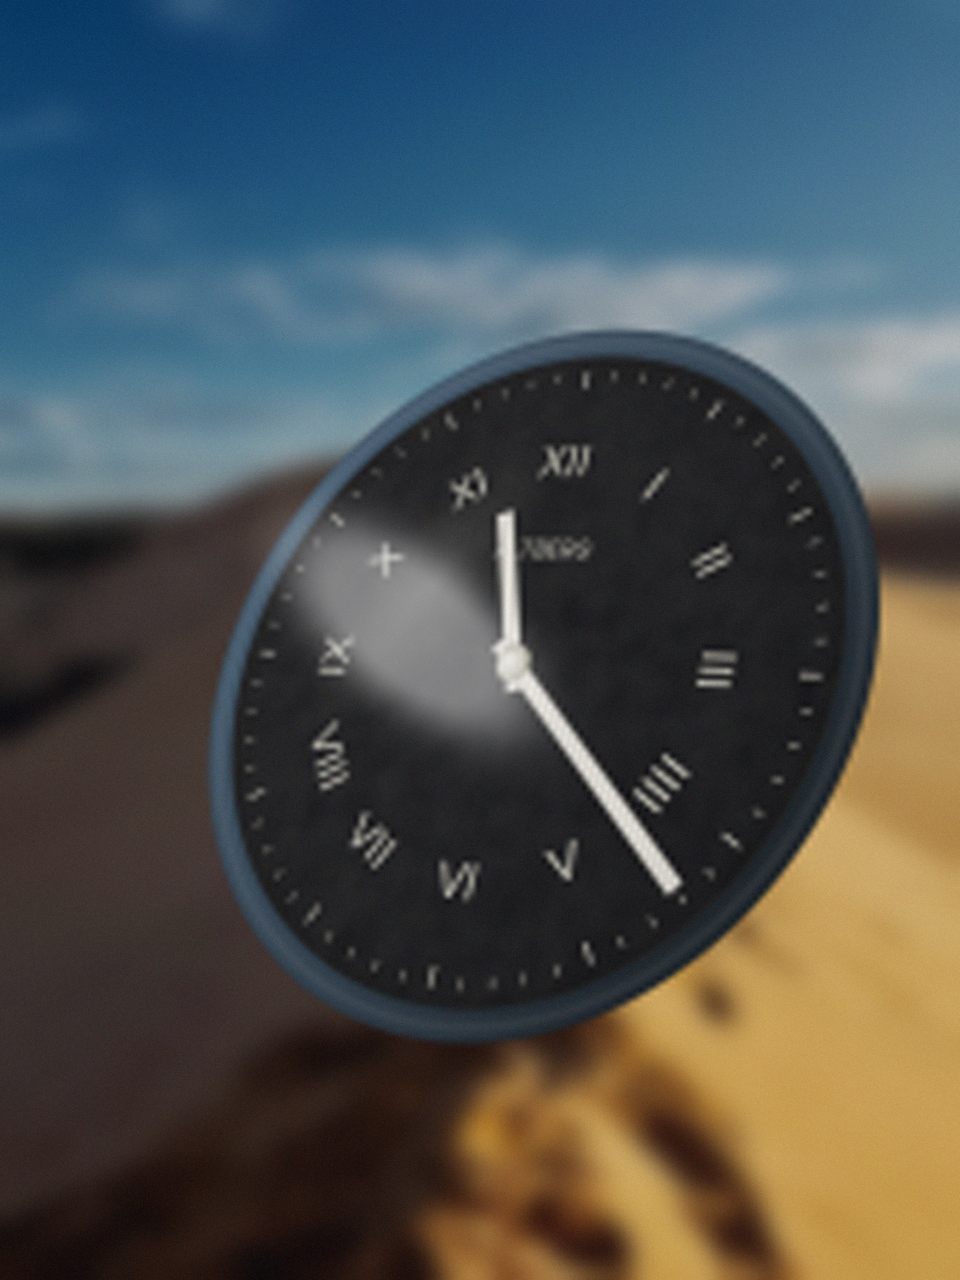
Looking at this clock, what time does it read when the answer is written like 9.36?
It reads 11.22
